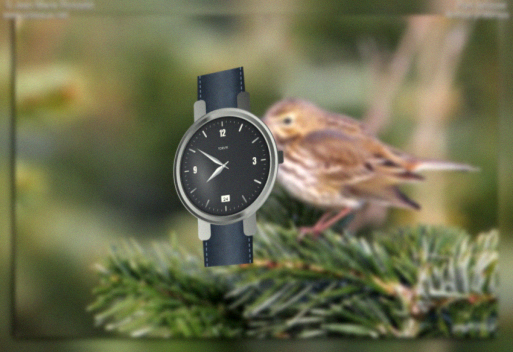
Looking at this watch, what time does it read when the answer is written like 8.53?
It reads 7.51
